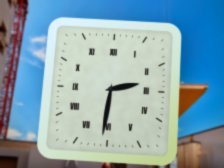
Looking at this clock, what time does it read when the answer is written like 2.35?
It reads 2.31
